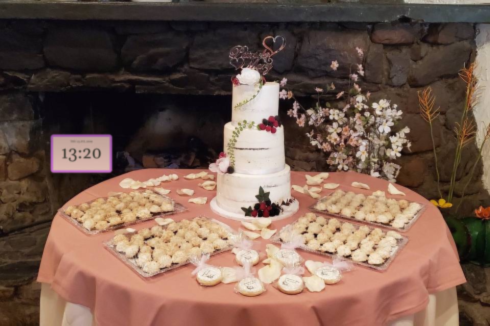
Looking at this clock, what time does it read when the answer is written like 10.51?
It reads 13.20
